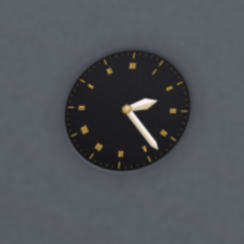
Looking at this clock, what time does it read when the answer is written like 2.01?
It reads 2.23
